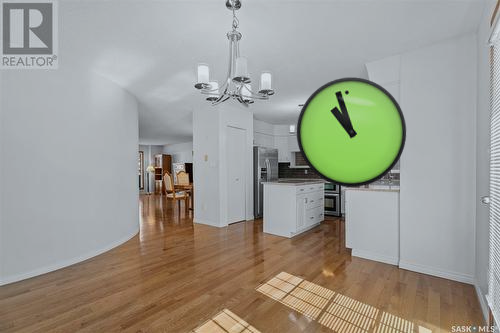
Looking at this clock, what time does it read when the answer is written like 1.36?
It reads 10.58
